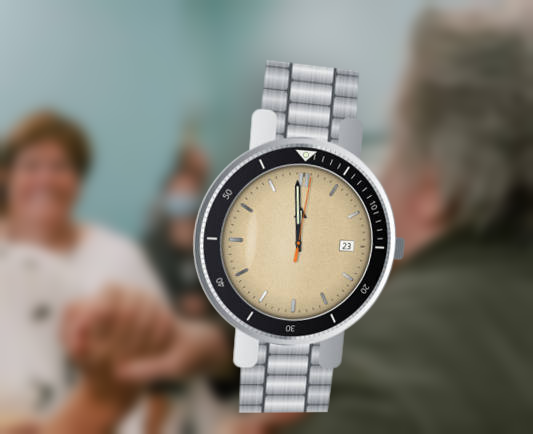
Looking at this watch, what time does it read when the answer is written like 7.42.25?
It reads 11.59.01
